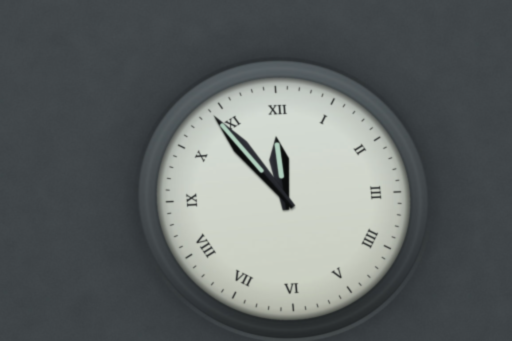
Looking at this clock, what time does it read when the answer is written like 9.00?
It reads 11.54
